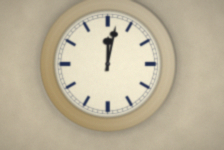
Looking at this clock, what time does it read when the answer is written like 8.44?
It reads 12.02
